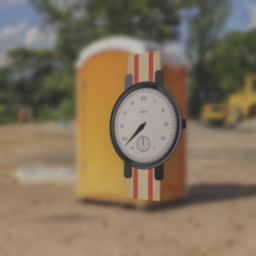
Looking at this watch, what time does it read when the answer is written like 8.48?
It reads 7.38
